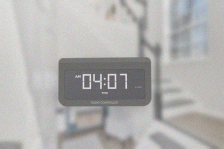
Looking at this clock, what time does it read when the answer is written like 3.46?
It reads 4.07
